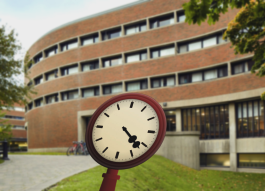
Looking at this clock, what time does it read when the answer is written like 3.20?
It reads 4.22
